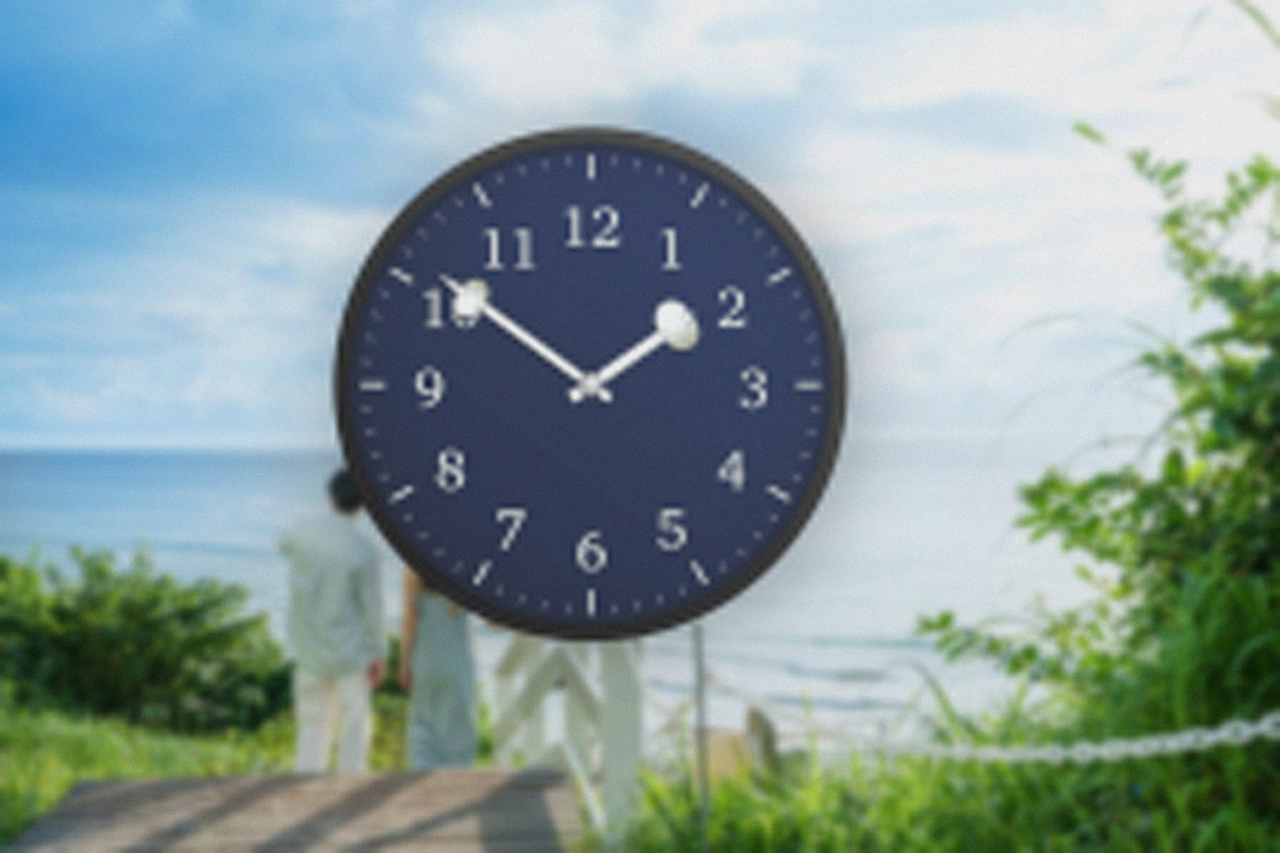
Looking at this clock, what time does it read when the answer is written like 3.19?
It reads 1.51
